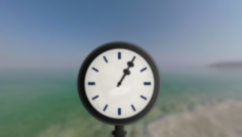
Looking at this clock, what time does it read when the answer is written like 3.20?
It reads 1.05
